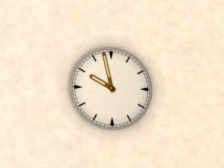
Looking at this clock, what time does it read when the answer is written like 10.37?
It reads 9.58
